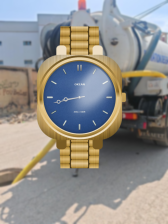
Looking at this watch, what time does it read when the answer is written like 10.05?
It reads 8.43
